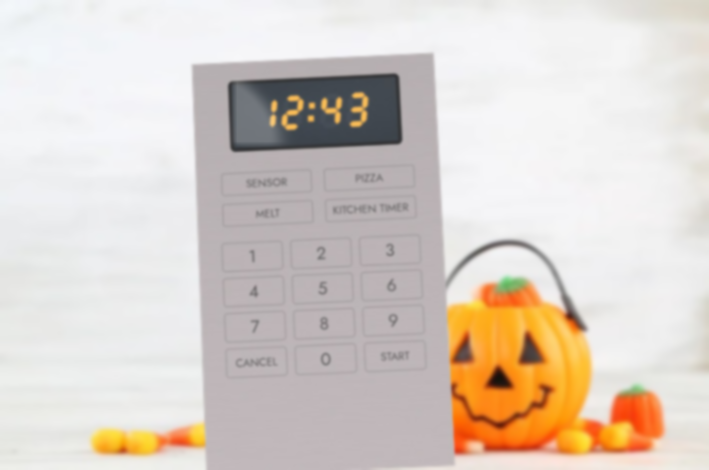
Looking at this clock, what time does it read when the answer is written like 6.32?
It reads 12.43
